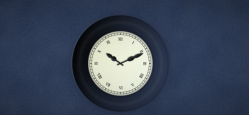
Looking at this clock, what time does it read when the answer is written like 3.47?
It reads 10.11
